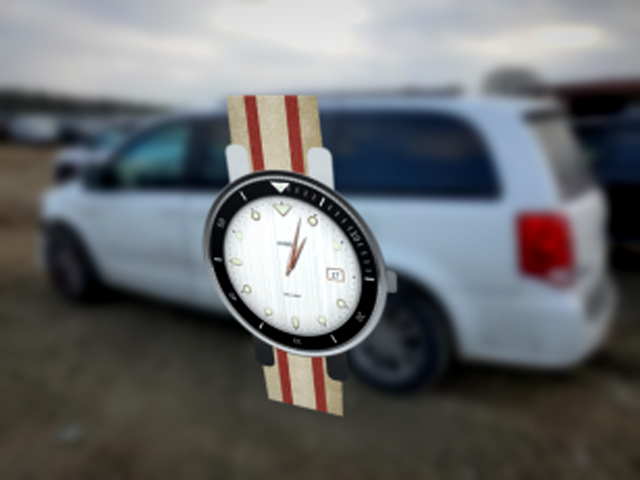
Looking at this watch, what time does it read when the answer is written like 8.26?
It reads 1.03
